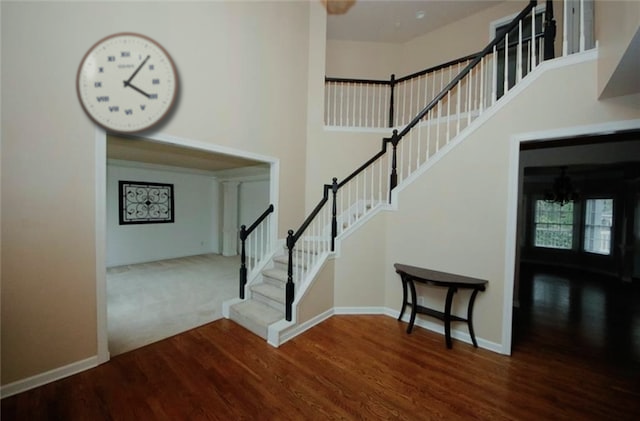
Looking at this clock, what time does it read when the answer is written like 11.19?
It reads 4.07
